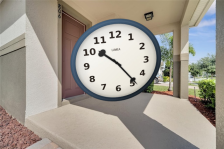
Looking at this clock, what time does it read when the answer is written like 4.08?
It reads 10.24
